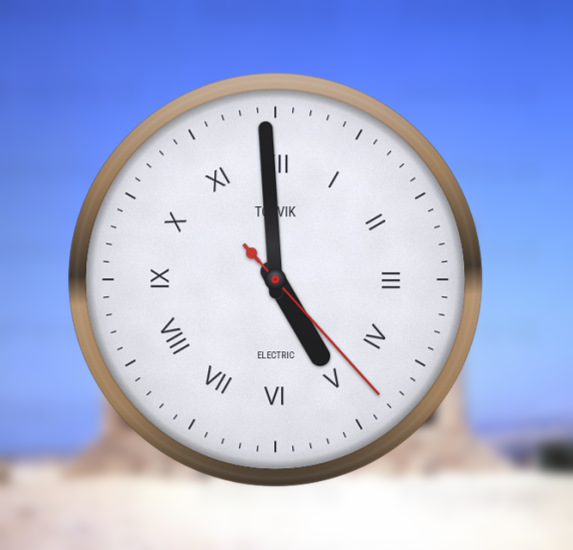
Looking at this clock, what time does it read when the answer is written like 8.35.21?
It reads 4.59.23
